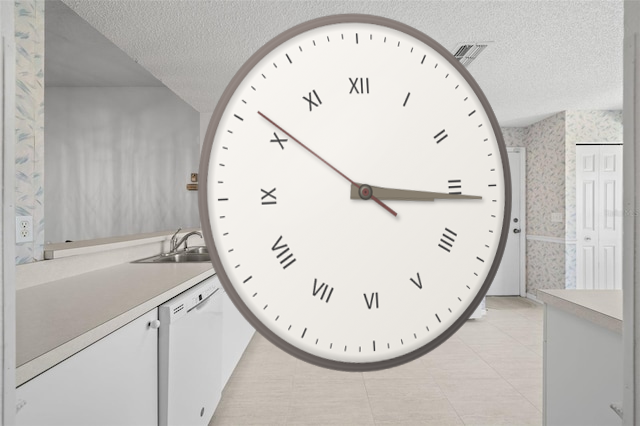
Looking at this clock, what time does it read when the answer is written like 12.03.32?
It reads 3.15.51
